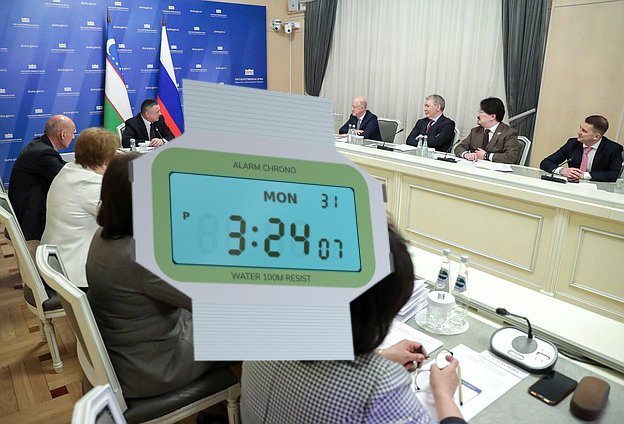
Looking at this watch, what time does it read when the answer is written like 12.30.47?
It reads 3.24.07
